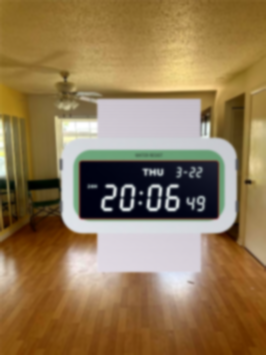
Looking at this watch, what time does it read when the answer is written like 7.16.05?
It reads 20.06.49
